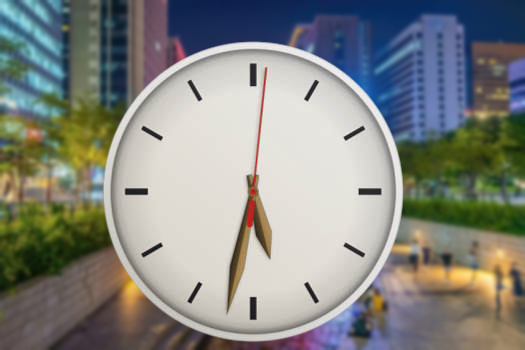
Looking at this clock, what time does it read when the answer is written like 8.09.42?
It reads 5.32.01
